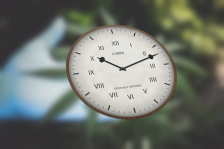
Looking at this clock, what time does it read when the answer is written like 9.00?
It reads 10.12
